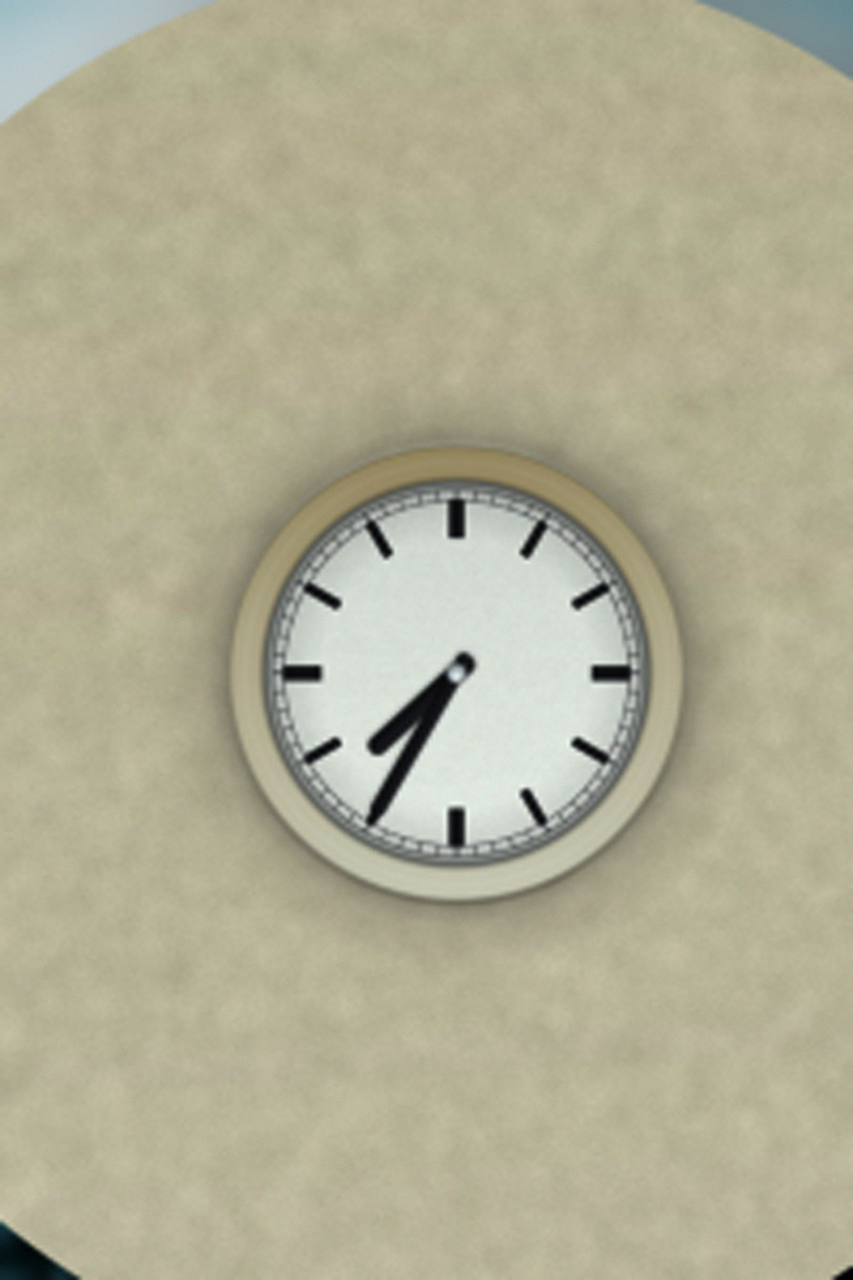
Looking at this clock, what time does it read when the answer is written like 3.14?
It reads 7.35
